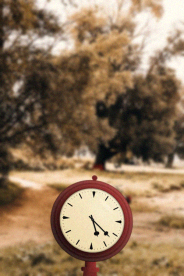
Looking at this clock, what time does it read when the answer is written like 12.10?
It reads 5.22
